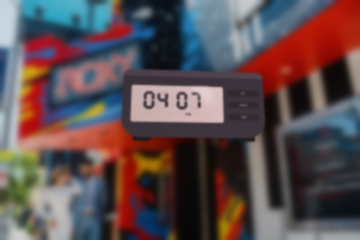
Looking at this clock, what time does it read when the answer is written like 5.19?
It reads 4.07
